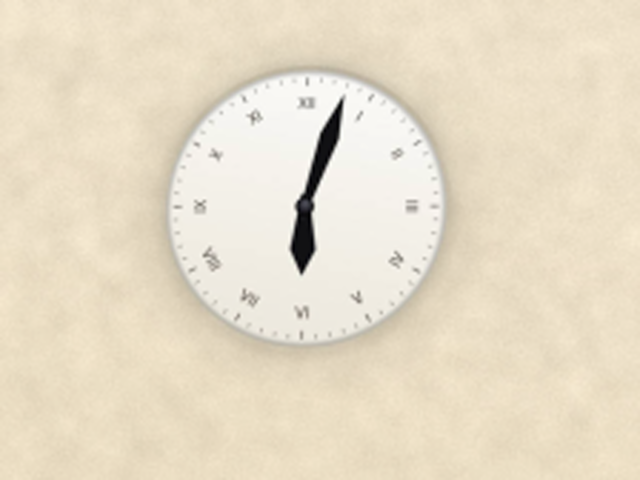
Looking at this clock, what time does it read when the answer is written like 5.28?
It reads 6.03
